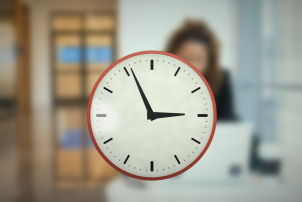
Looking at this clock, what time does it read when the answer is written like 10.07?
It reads 2.56
